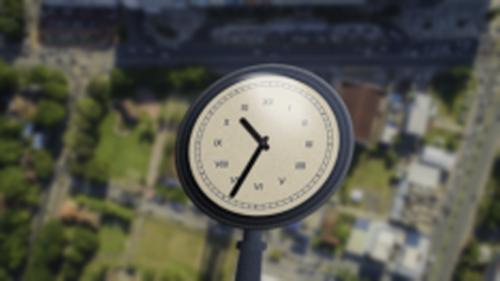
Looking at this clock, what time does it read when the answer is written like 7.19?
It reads 10.34
